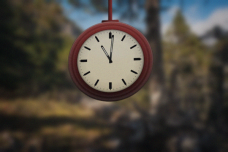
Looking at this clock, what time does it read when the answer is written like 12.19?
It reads 11.01
